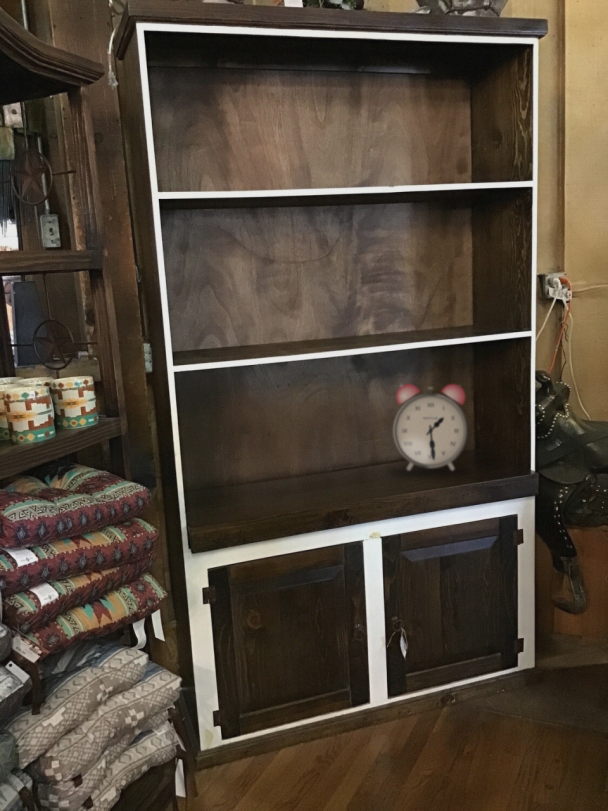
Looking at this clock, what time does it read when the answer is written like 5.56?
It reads 1.29
